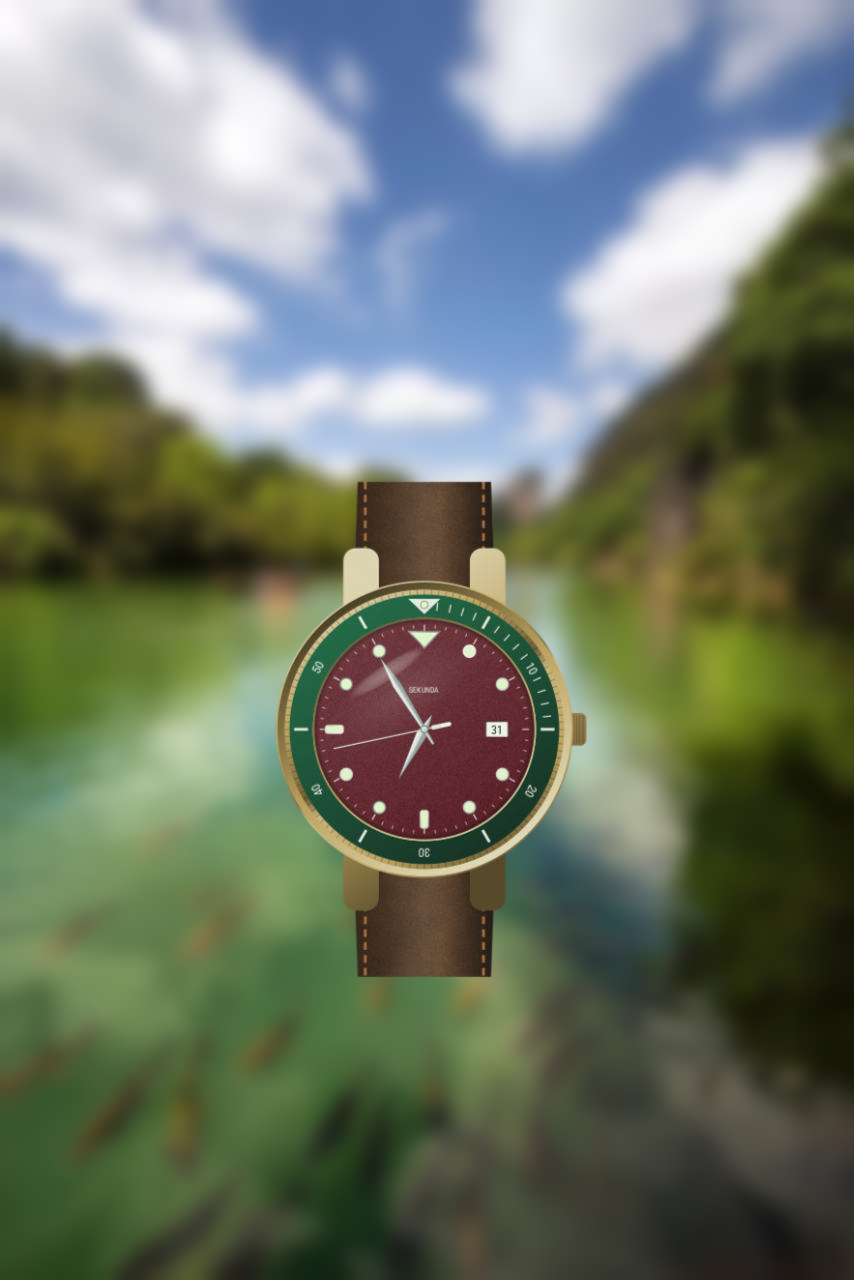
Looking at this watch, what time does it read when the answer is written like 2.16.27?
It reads 6.54.43
